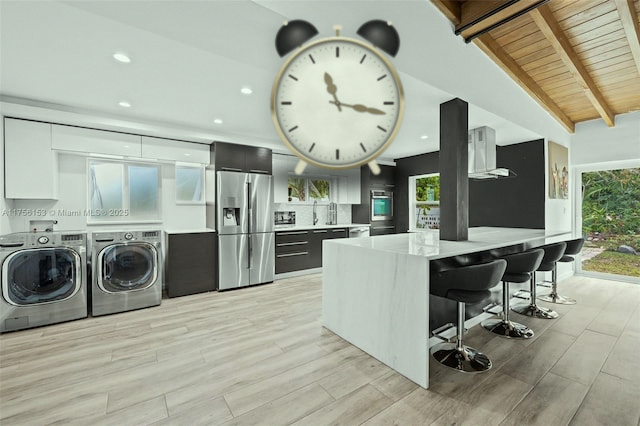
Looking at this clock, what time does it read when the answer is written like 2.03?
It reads 11.17
